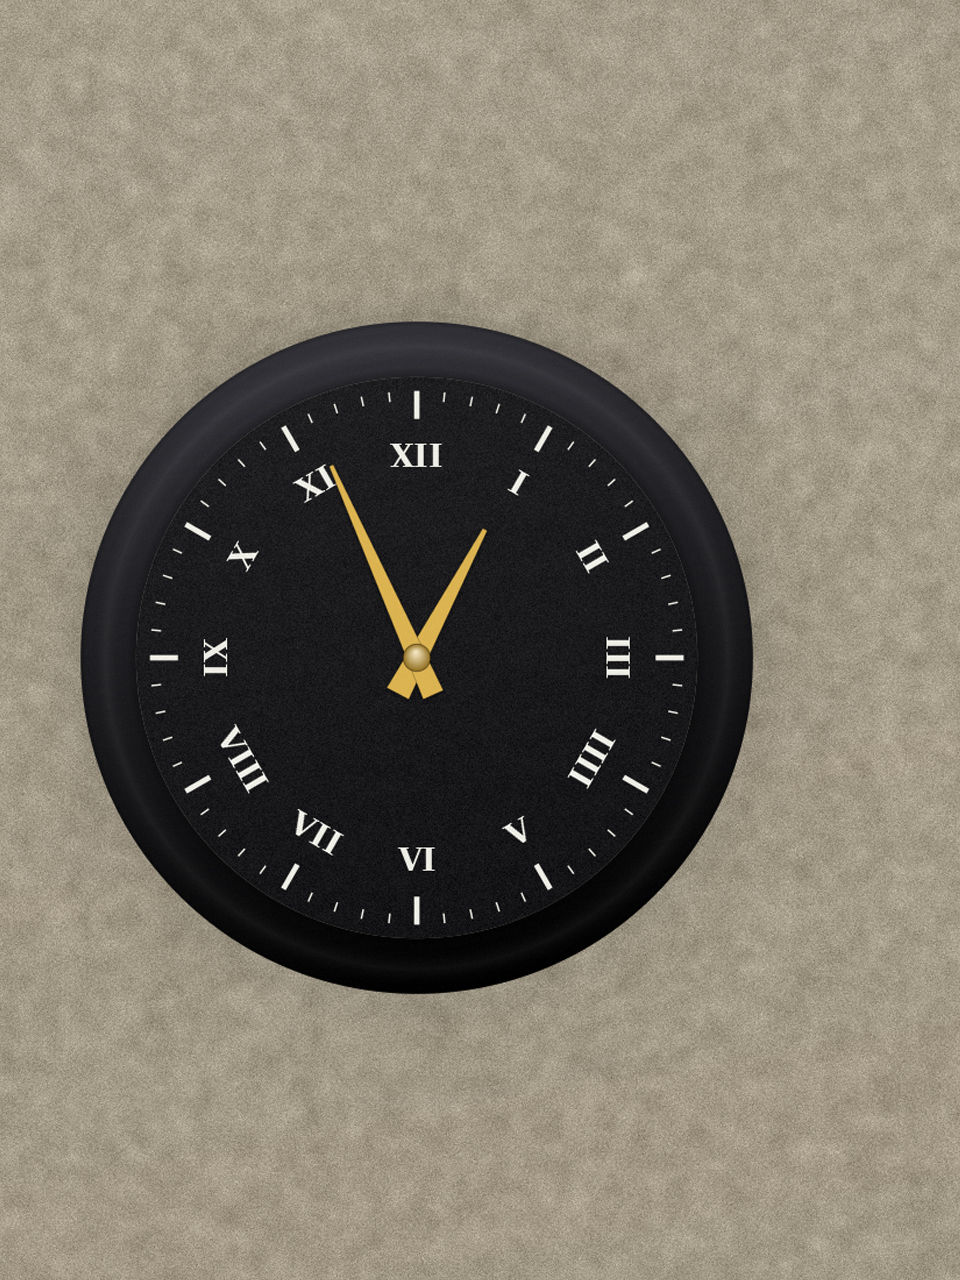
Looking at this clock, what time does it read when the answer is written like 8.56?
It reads 12.56
